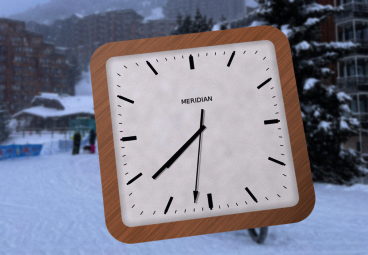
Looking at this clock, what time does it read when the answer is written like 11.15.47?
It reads 7.38.32
